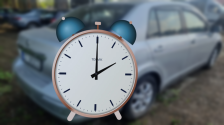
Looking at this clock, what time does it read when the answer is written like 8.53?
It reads 2.00
